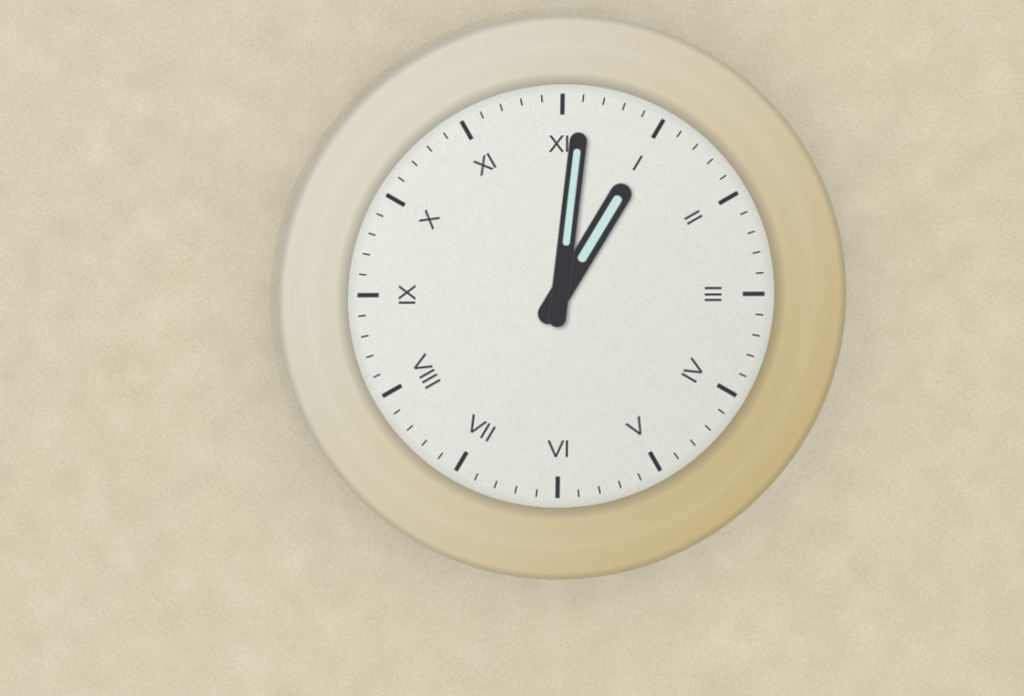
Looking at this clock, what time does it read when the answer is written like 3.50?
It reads 1.01
